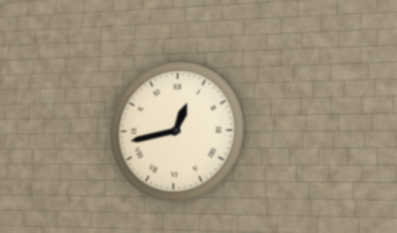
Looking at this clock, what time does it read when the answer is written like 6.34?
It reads 12.43
